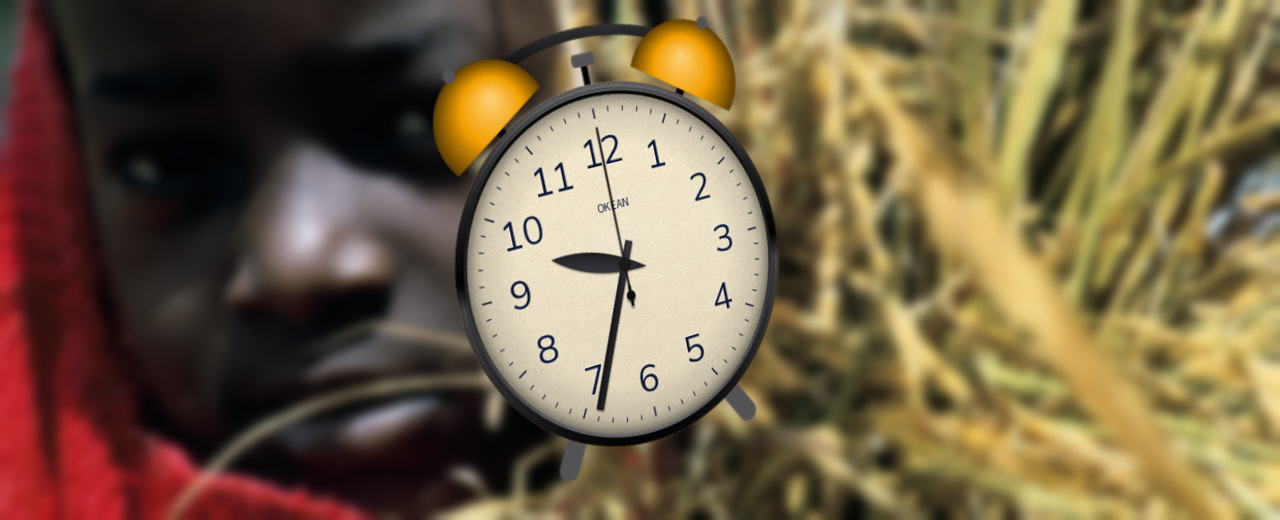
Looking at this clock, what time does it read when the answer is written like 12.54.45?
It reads 9.34.00
